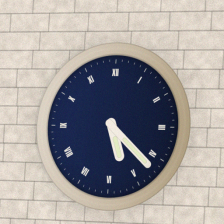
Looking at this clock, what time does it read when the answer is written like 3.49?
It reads 5.22
